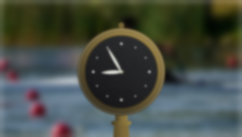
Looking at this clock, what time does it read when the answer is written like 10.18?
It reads 8.55
